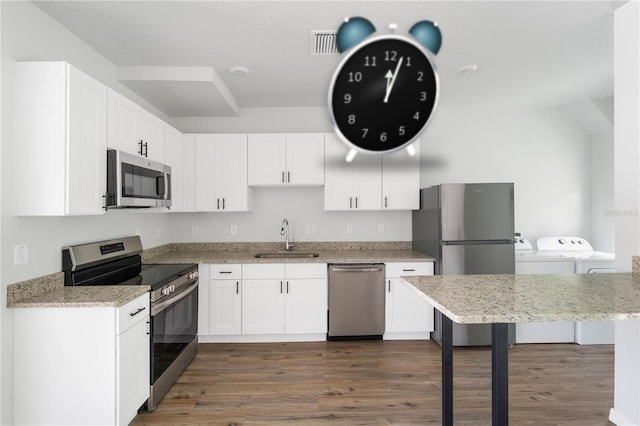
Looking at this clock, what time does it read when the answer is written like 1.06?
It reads 12.03
